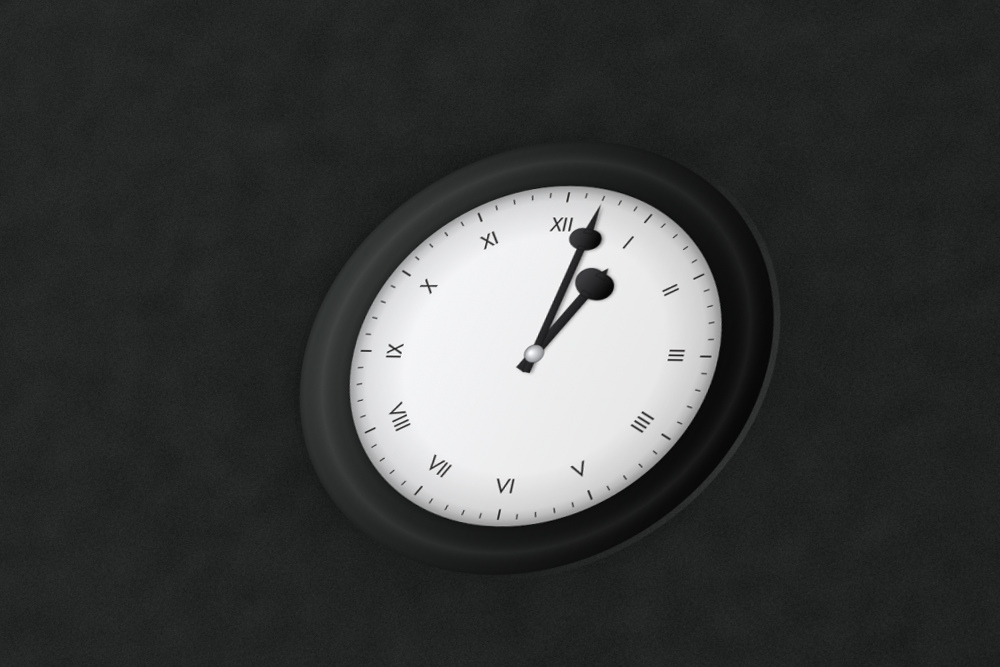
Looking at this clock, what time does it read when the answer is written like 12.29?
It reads 1.02
